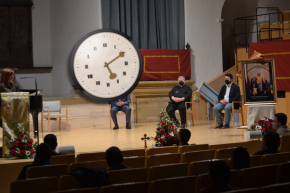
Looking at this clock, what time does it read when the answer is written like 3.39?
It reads 5.10
